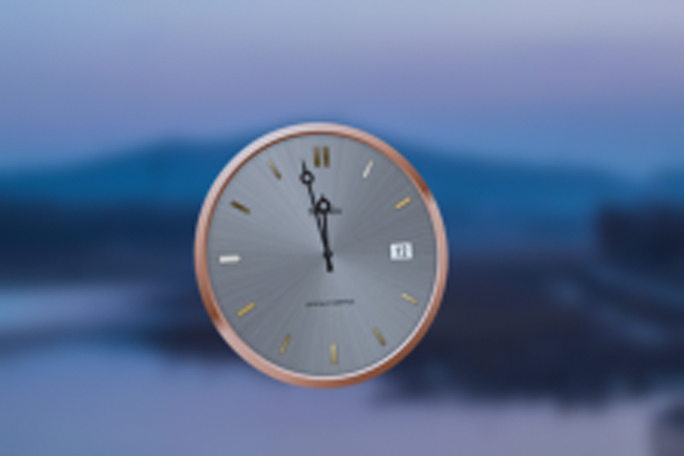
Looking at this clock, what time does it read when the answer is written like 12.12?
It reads 11.58
